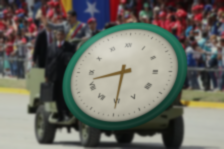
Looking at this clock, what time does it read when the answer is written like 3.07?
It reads 8.30
